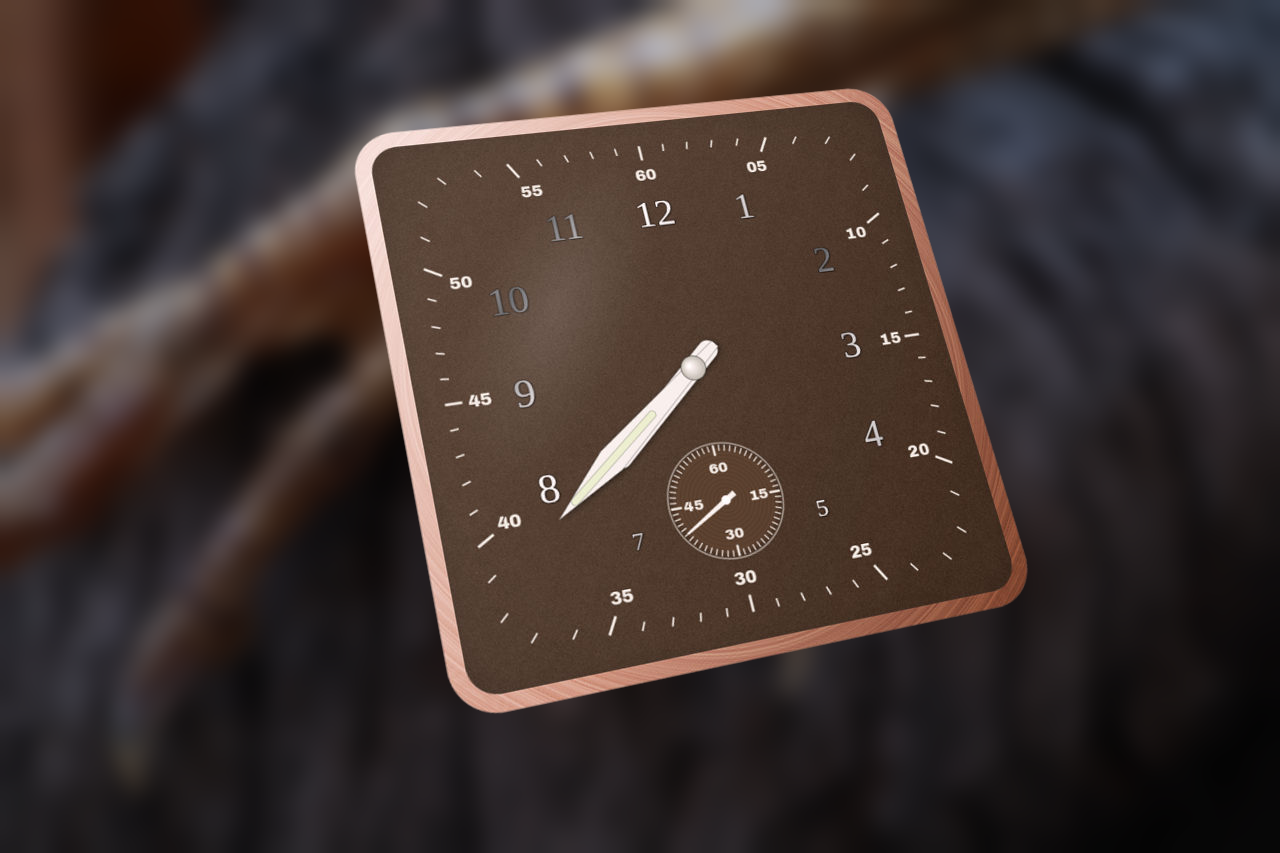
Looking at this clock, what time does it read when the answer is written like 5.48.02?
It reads 7.38.40
